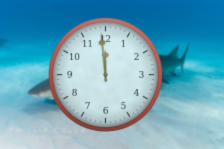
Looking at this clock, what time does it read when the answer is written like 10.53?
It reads 11.59
